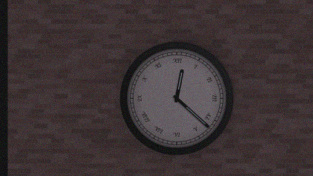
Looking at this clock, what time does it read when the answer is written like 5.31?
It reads 12.22
